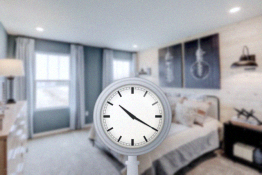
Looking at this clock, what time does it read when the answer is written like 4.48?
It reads 10.20
